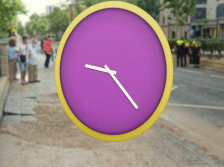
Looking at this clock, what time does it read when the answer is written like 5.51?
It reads 9.23
